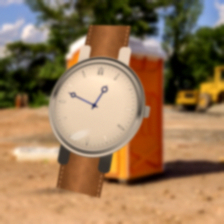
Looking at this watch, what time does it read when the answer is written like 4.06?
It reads 12.48
